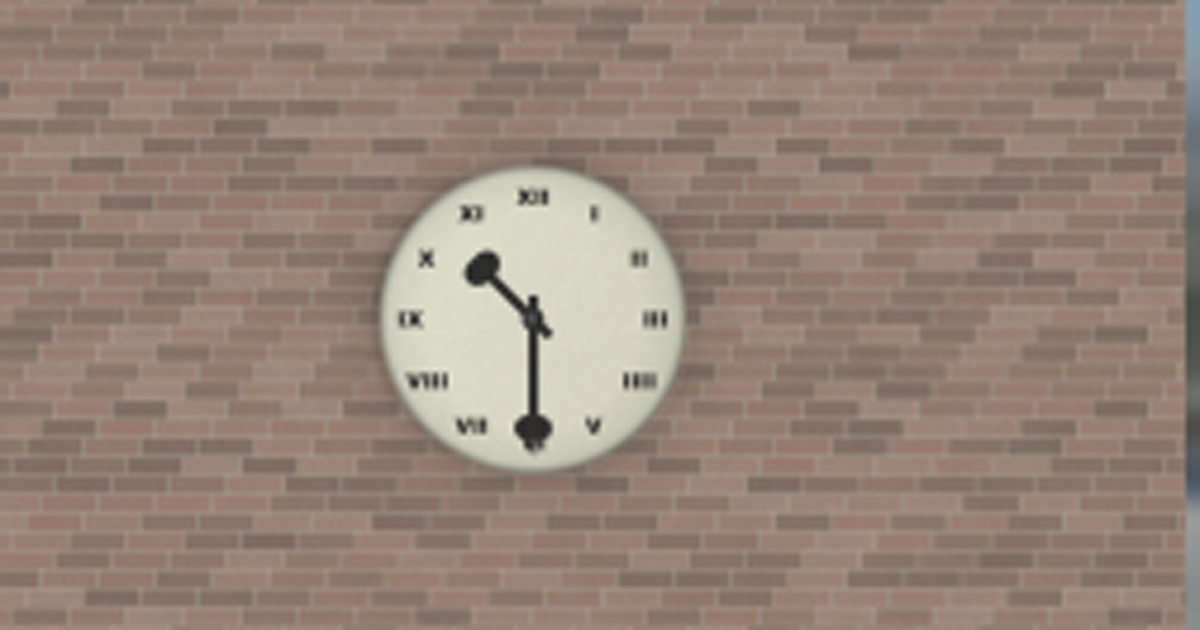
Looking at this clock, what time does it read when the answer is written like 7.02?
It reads 10.30
